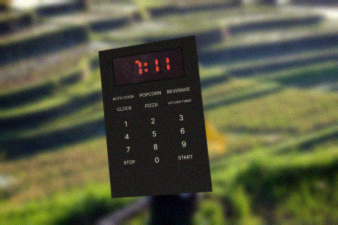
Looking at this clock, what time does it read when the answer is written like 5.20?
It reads 7.11
